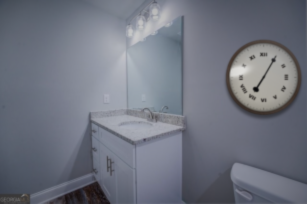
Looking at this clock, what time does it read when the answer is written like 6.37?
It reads 7.05
